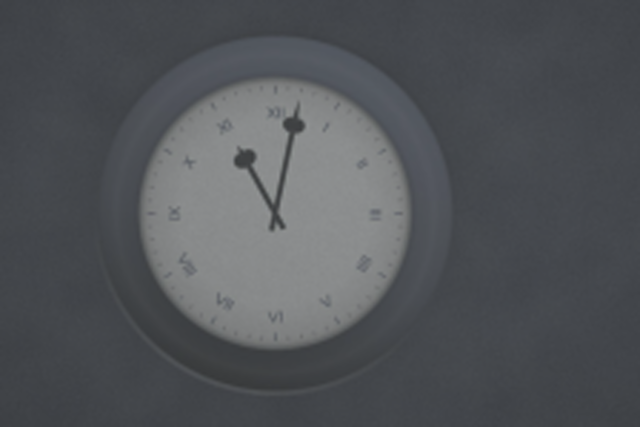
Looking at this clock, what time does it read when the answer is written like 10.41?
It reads 11.02
